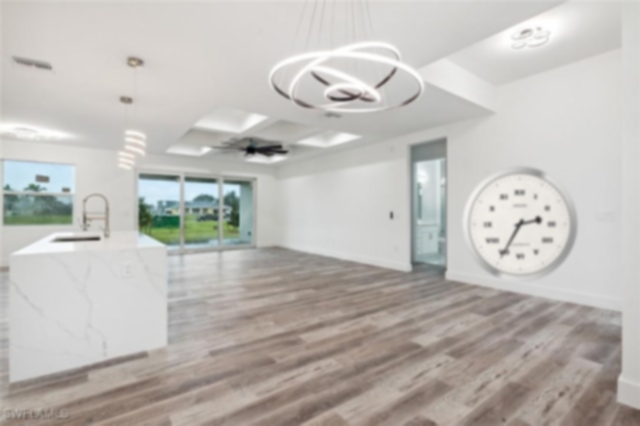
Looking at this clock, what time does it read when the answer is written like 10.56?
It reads 2.35
